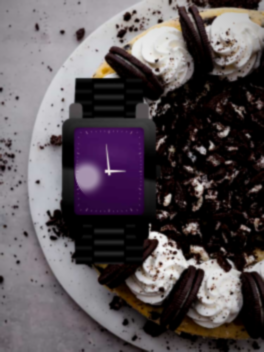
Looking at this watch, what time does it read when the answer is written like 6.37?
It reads 2.59
